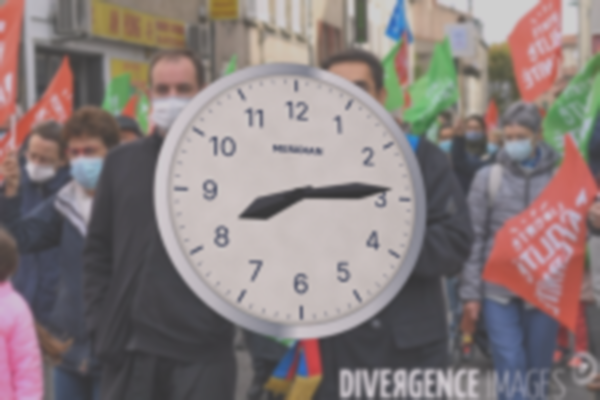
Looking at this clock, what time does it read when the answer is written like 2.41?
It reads 8.14
